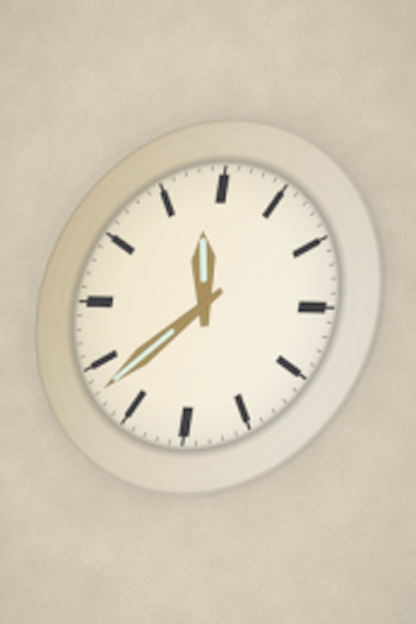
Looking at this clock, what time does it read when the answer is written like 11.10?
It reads 11.38
